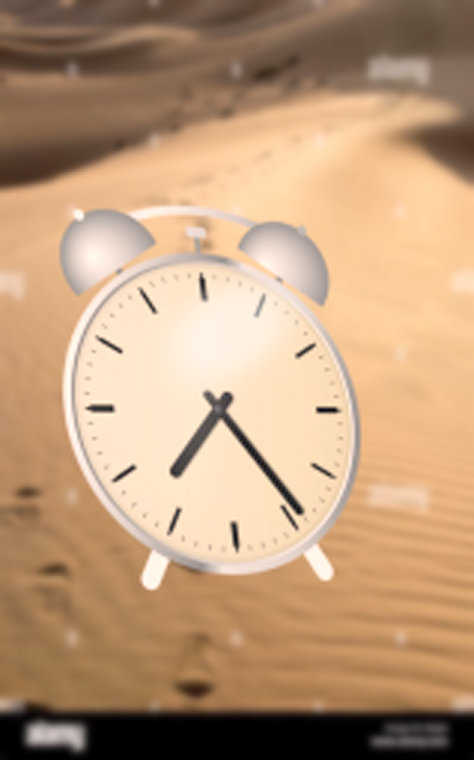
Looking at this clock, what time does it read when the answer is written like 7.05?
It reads 7.24
